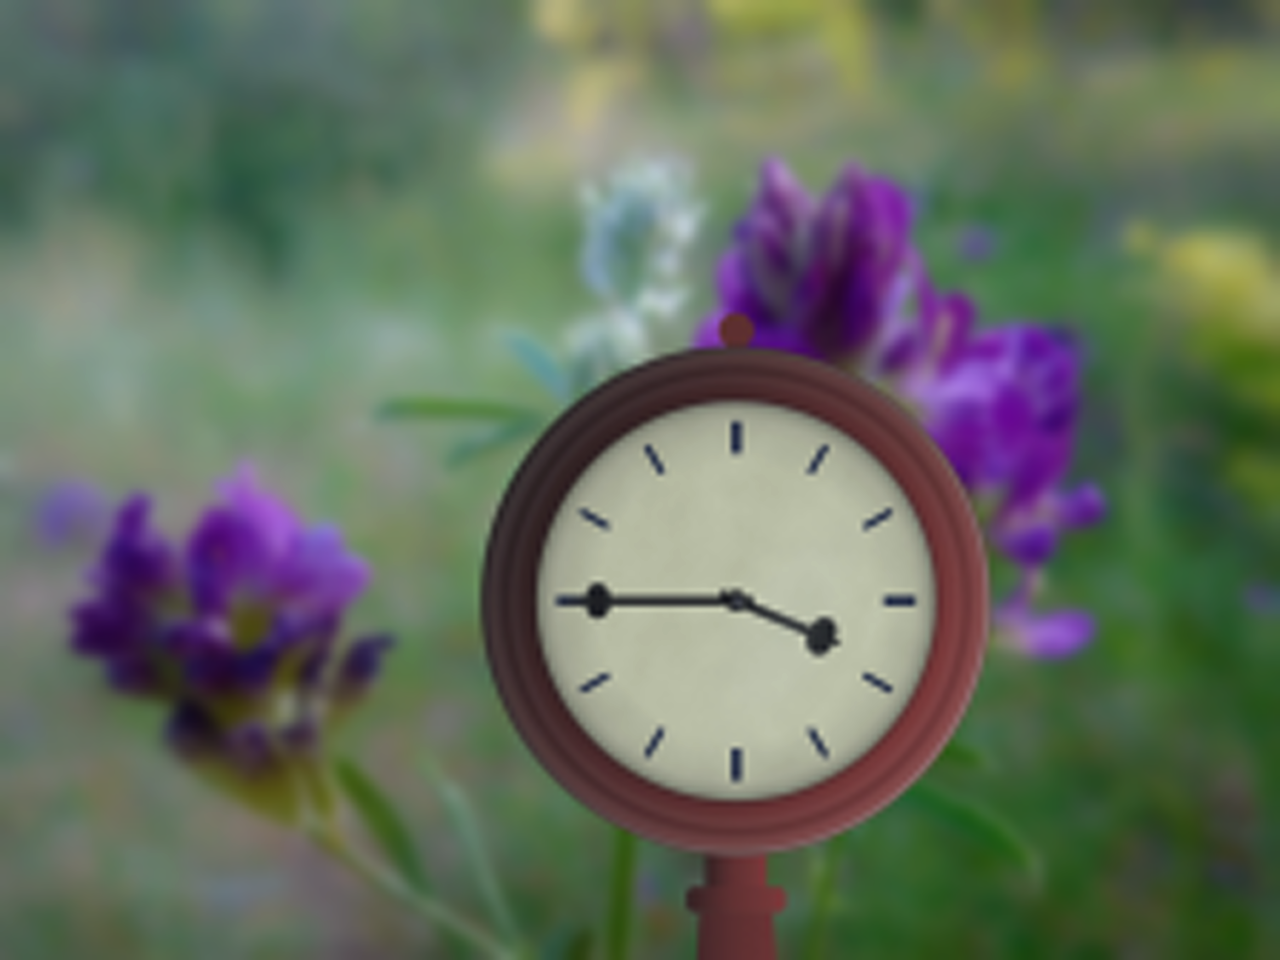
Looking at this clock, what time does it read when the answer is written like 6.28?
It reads 3.45
